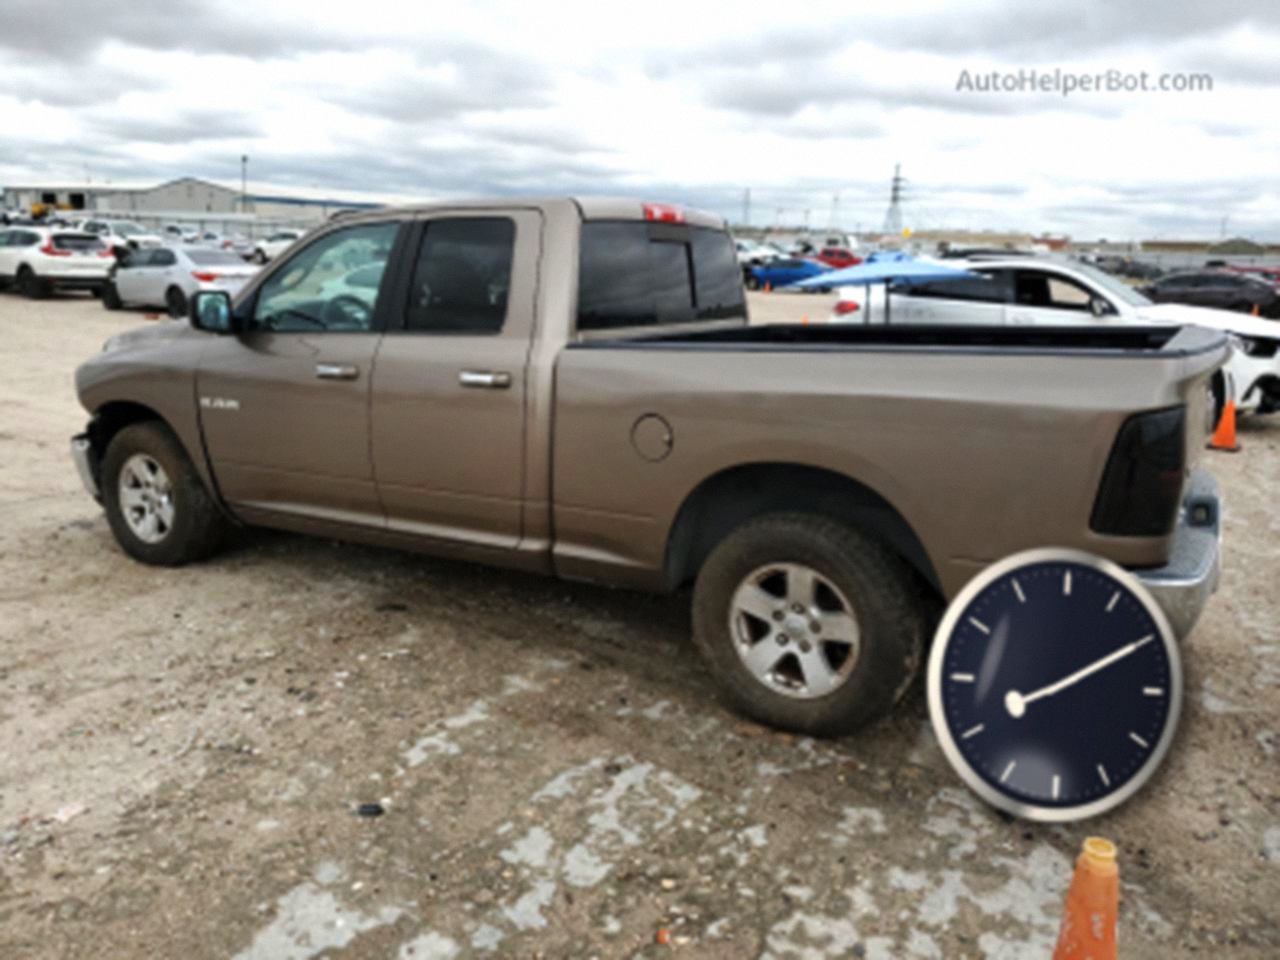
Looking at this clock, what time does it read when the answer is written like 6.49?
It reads 8.10
